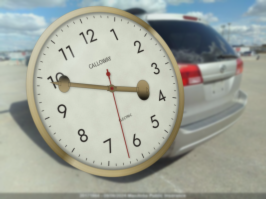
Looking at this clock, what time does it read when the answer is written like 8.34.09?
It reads 3.49.32
